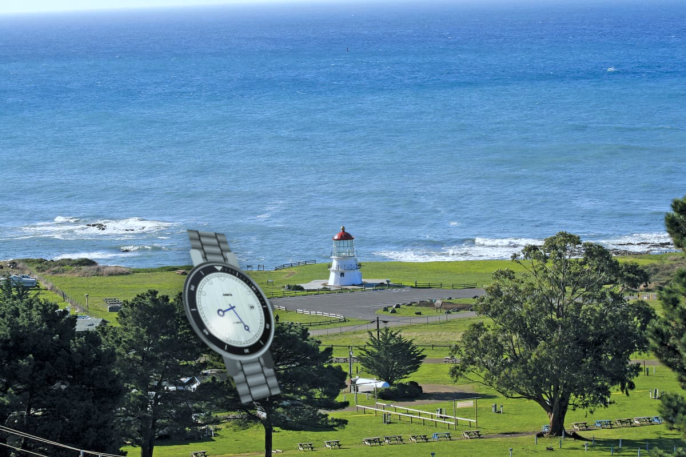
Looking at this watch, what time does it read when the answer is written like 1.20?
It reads 8.26
